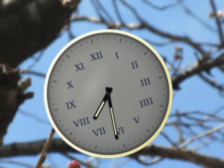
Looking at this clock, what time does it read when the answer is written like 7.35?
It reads 7.31
